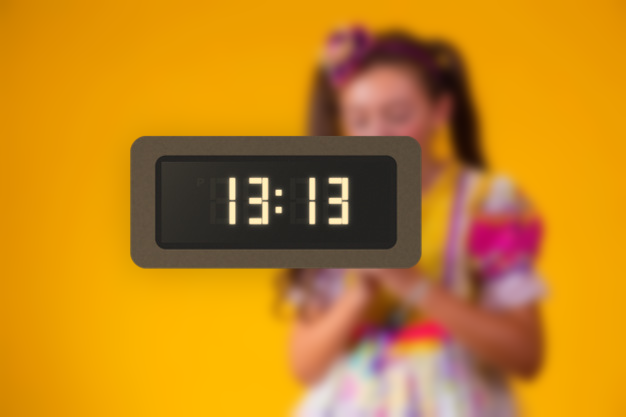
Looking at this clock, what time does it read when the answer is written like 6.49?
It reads 13.13
